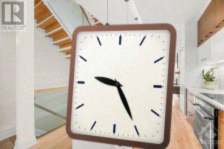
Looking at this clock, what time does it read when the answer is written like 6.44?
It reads 9.25
